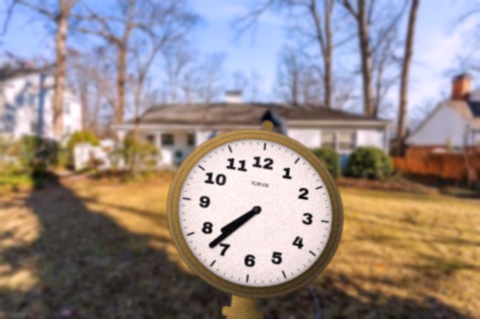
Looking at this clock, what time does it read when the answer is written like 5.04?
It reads 7.37
